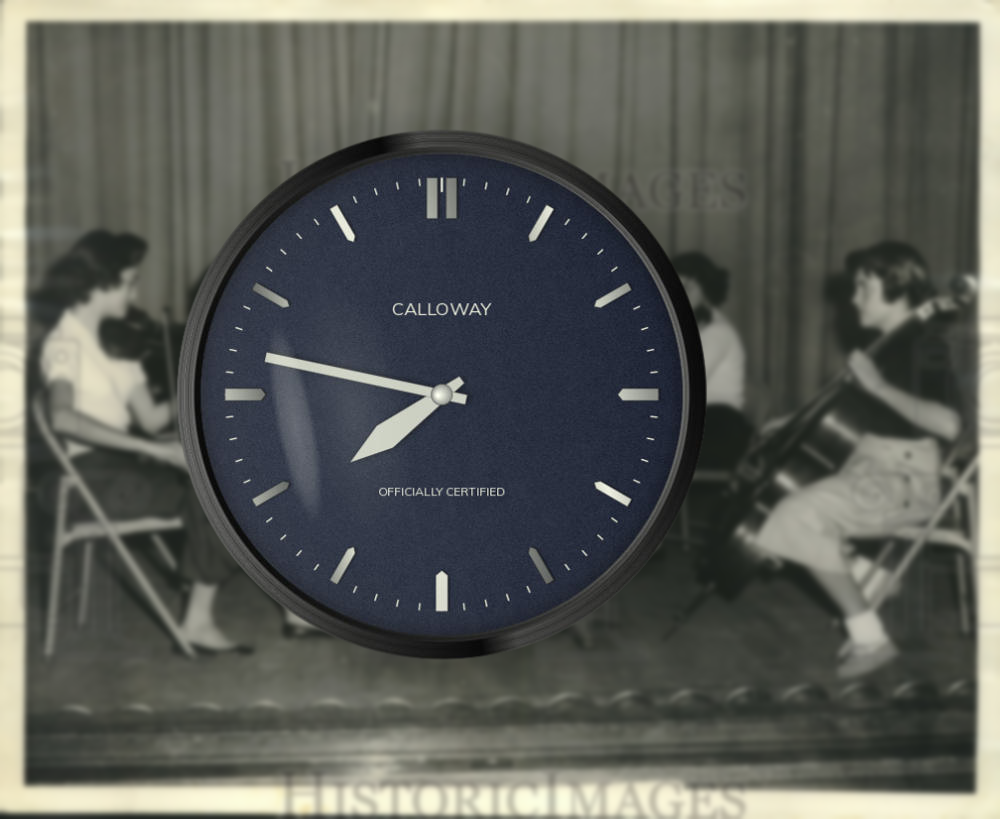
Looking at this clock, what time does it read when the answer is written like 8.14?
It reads 7.47
